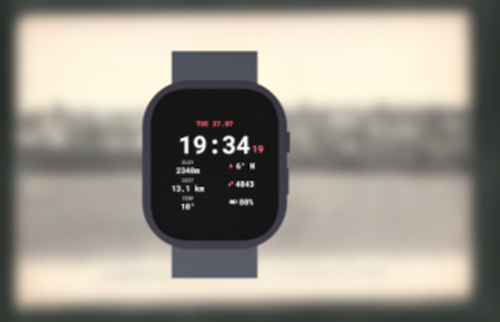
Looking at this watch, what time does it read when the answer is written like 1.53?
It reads 19.34
